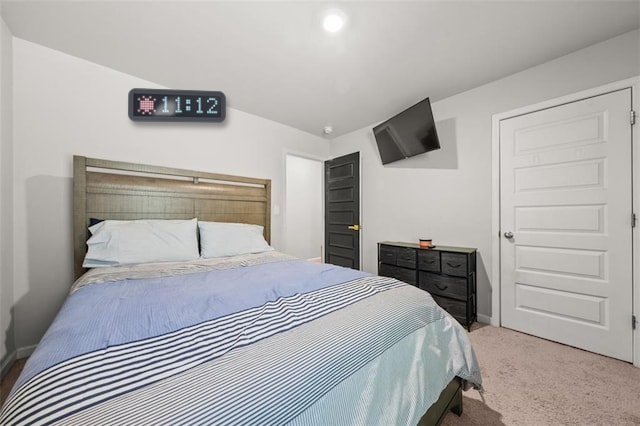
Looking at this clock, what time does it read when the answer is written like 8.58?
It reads 11.12
